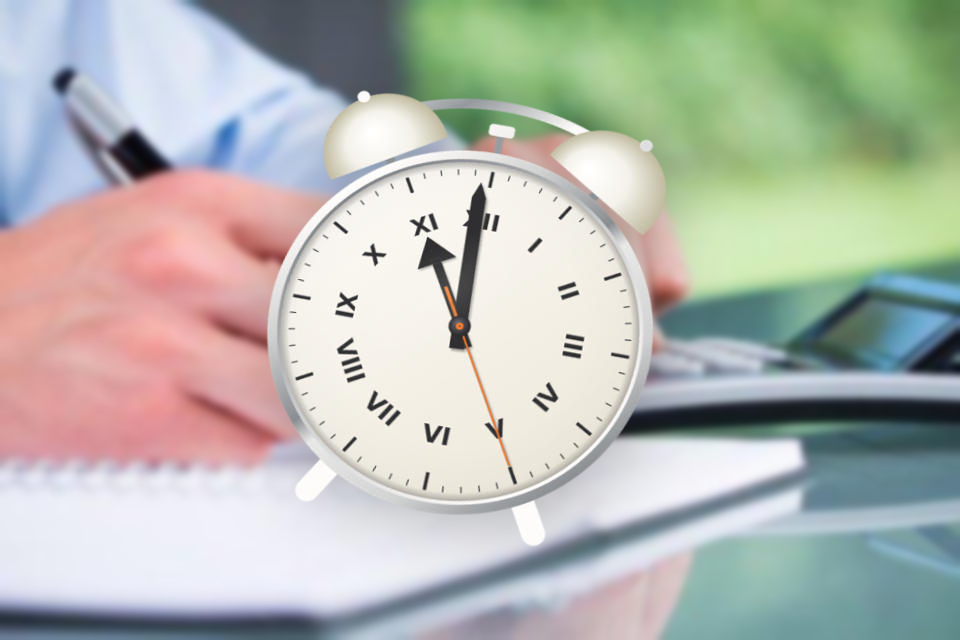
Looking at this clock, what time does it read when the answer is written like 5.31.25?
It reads 10.59.25
